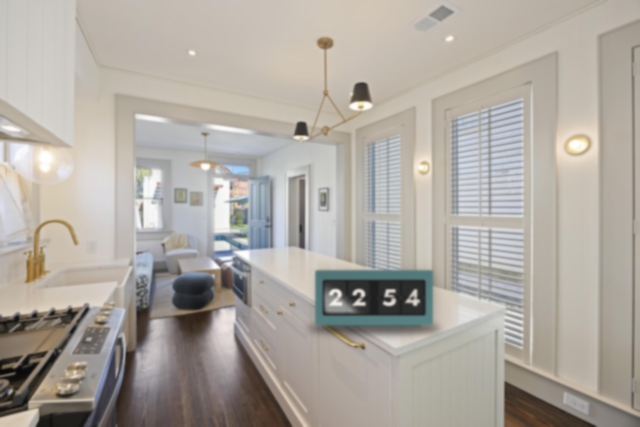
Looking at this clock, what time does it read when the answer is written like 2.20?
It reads 22.54
